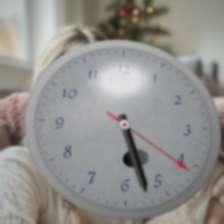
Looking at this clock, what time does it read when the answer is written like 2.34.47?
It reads 5.27.21
